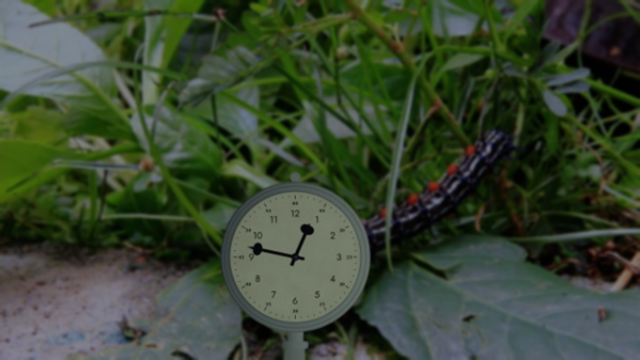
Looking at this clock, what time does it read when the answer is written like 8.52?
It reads 12.47
